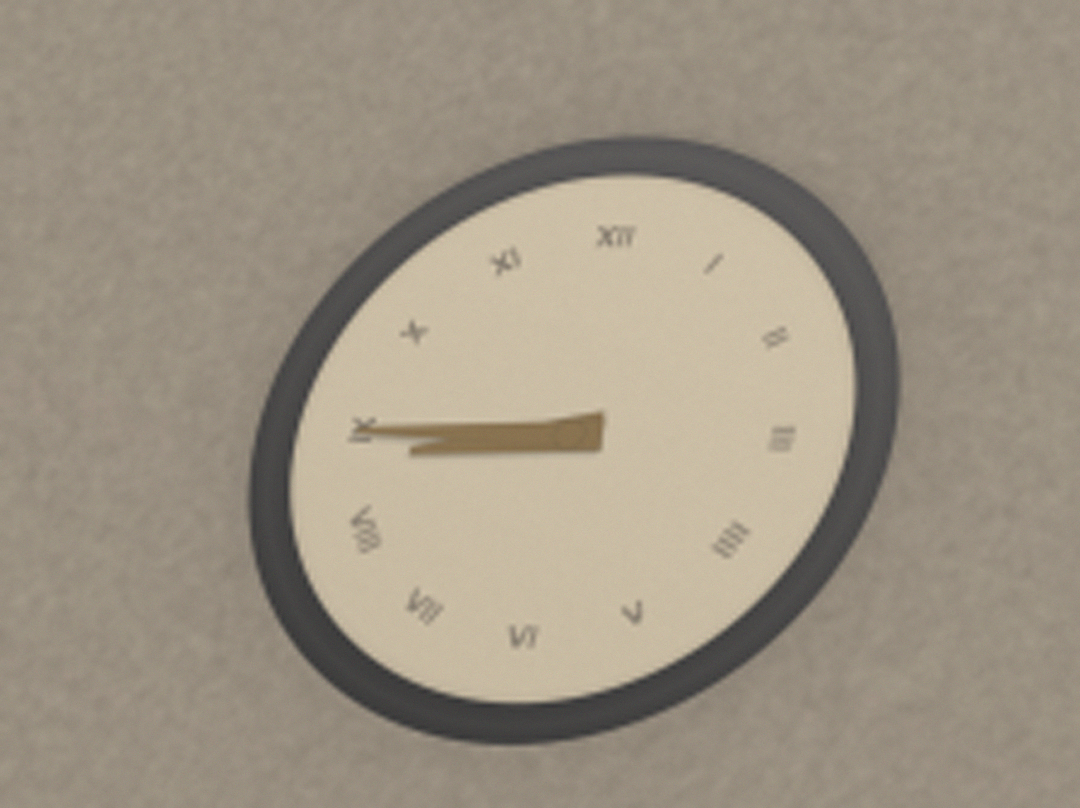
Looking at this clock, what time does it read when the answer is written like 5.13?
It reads 8.45
